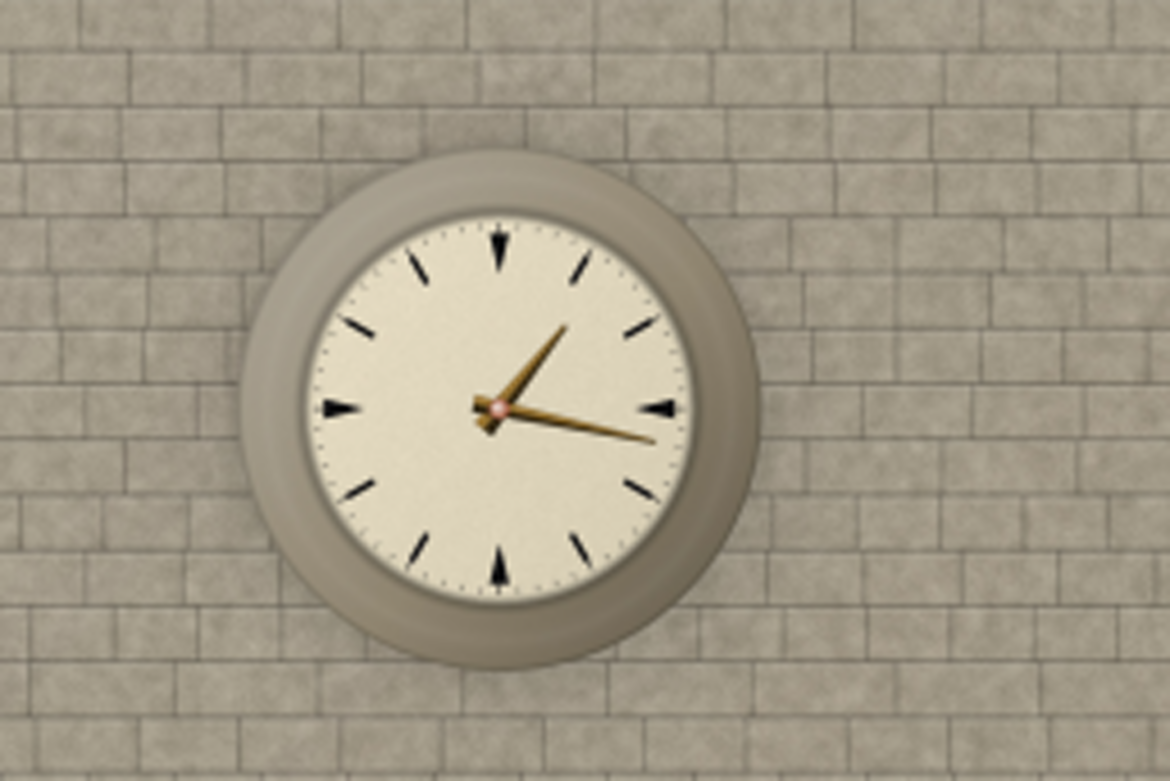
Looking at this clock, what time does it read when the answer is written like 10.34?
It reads 1.17
